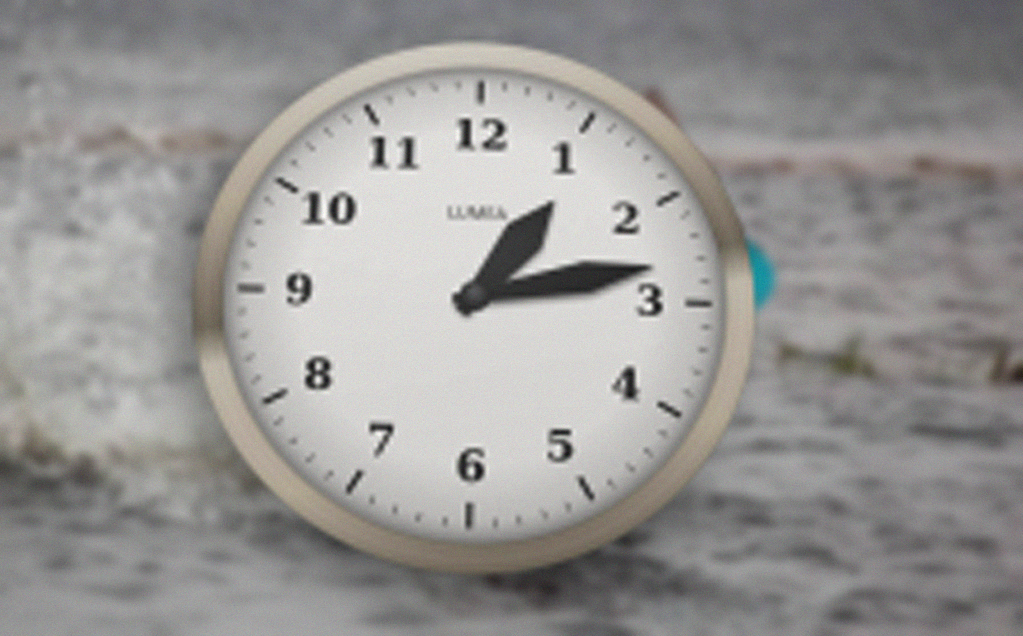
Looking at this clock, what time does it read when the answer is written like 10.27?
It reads 1.13
